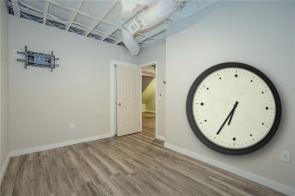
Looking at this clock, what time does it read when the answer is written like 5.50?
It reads 6.35
